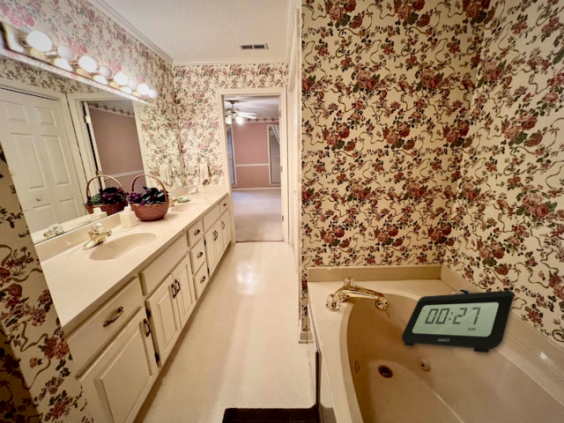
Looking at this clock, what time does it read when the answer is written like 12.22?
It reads 0.27
